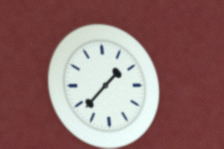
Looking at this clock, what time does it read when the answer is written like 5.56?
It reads 1.38
